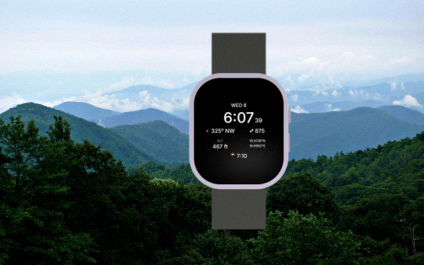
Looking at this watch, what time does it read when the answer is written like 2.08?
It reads 6.07
